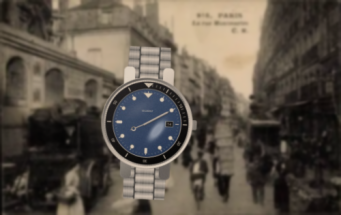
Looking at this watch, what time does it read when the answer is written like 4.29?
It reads 8.10
